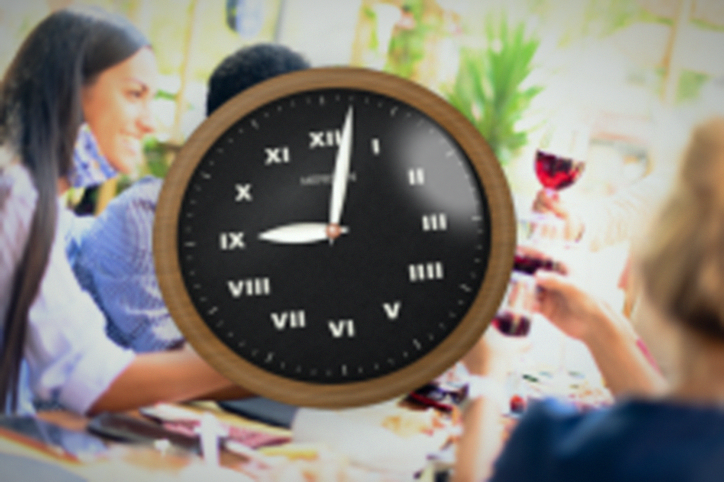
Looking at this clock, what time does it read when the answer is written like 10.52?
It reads 9.02
